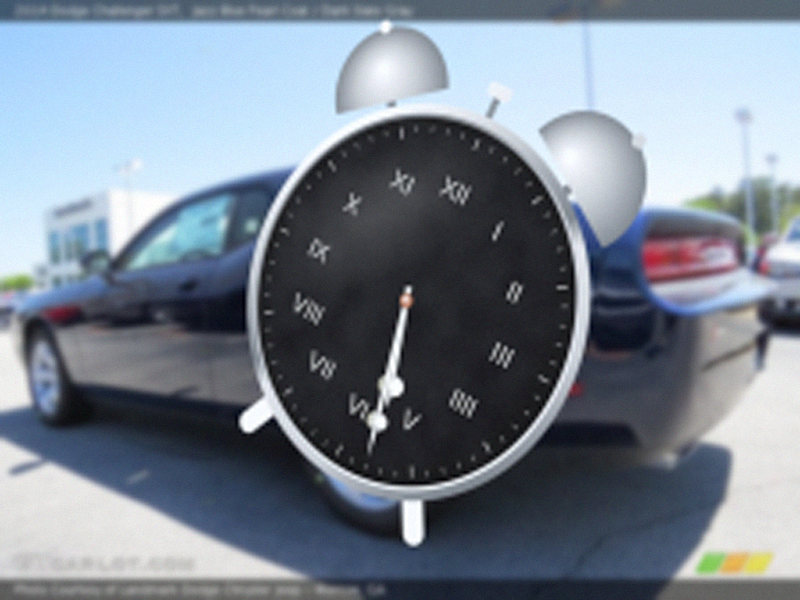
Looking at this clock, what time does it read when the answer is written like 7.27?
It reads 5.28
